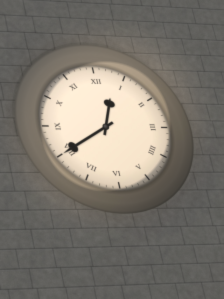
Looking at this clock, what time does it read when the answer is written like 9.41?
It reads 12.40
